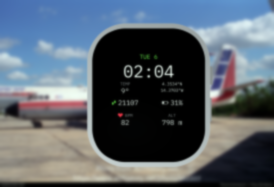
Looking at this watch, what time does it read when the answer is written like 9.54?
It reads 2.04
